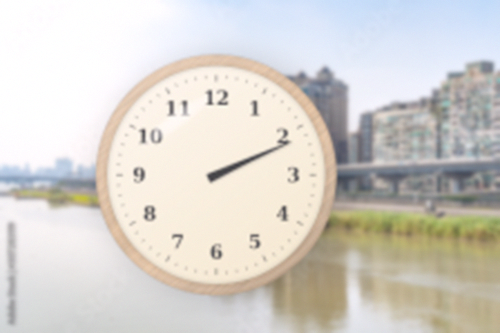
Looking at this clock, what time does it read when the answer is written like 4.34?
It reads 2.11
